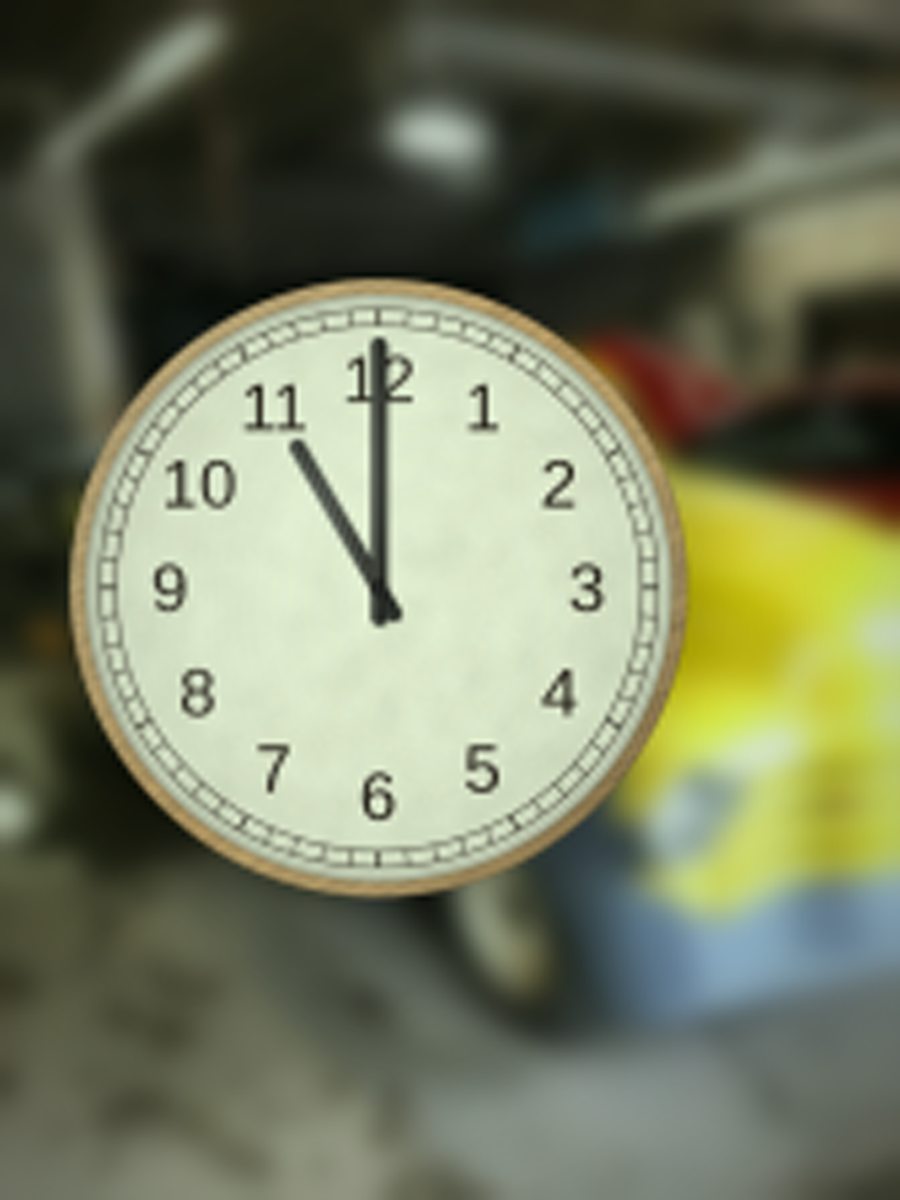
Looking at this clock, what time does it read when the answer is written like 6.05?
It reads 11.00
